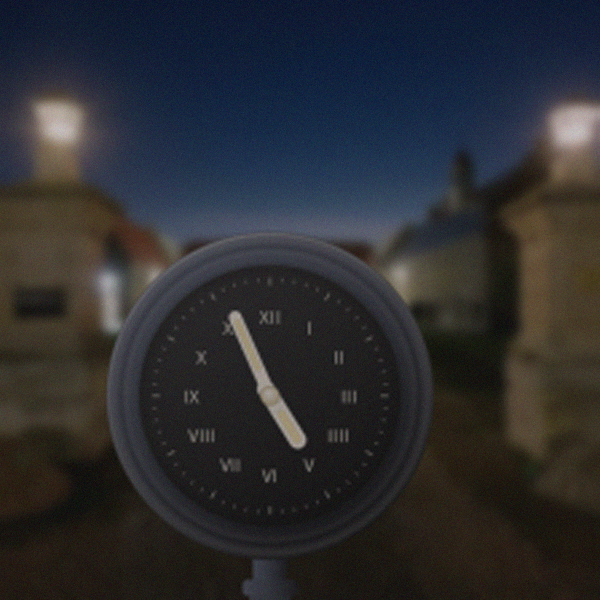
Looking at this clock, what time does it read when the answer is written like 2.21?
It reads 4.56
